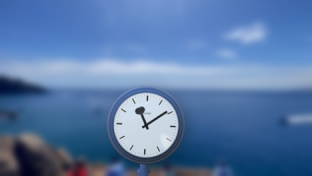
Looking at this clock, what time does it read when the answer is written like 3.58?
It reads 11.09
